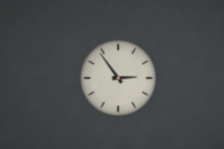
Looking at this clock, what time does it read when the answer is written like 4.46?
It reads 2.54
